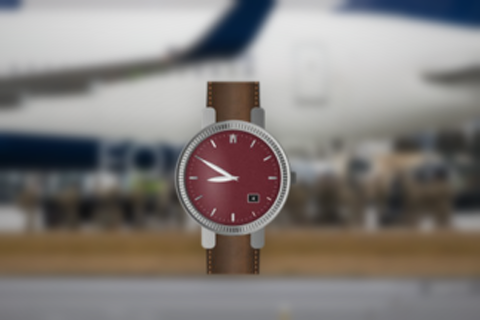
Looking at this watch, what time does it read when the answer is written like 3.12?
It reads 8.50
